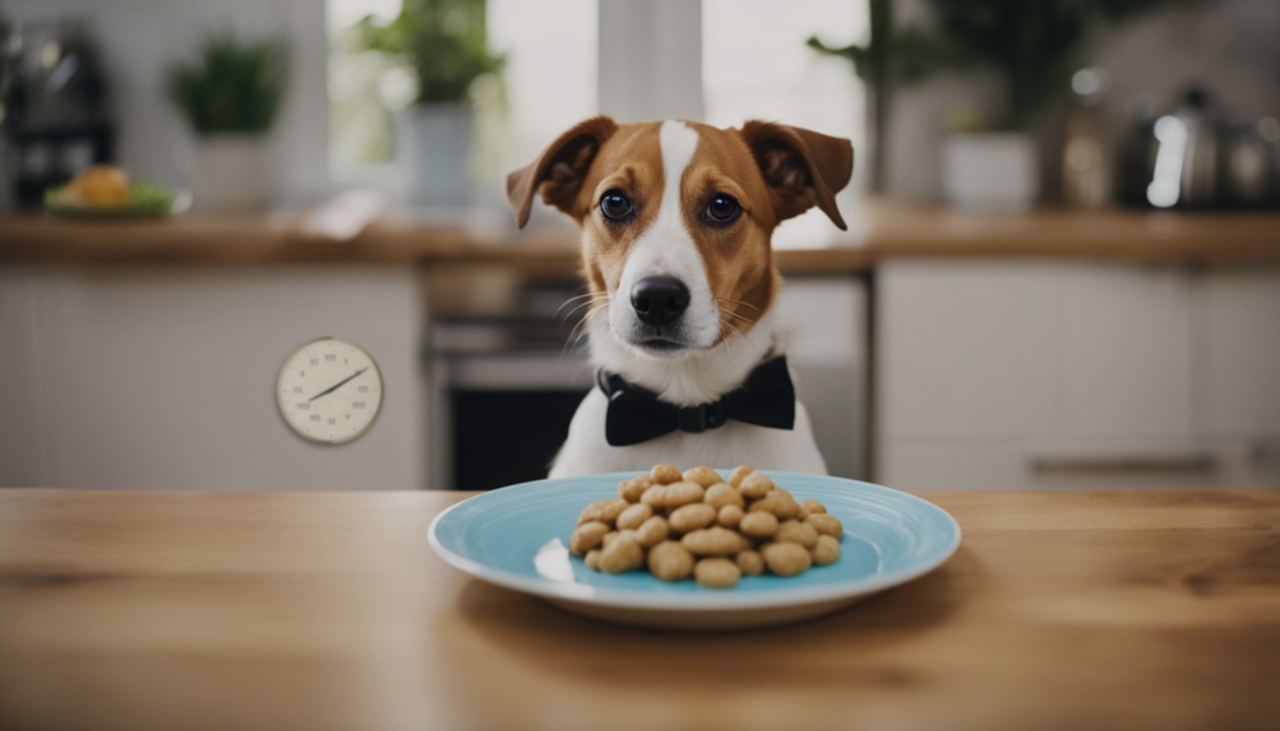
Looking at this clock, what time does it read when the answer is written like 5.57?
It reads 8.10
